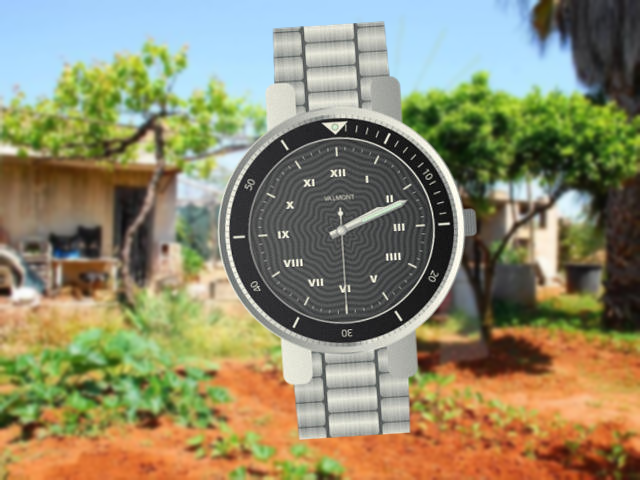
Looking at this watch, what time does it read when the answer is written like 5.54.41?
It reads 2.11.30
